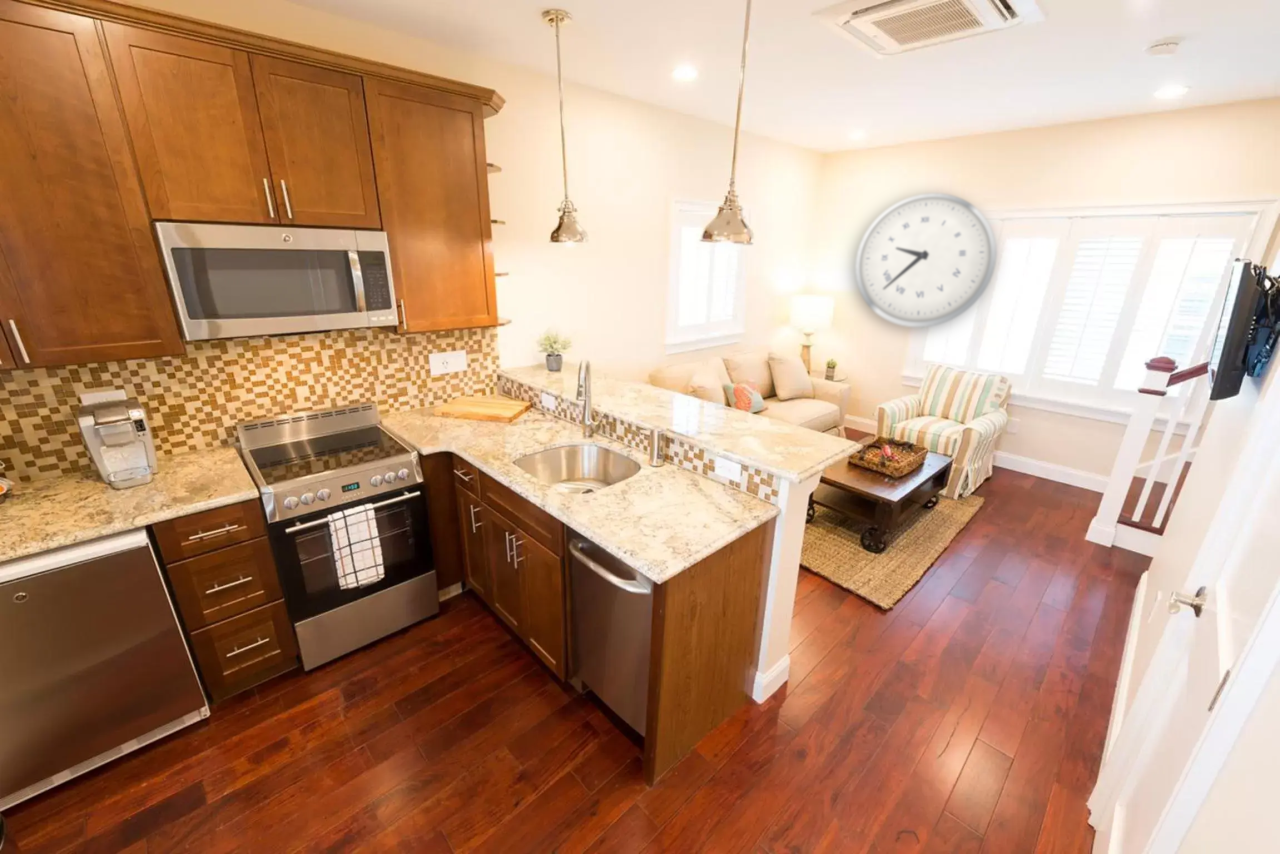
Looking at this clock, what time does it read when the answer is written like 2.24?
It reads 9.38
